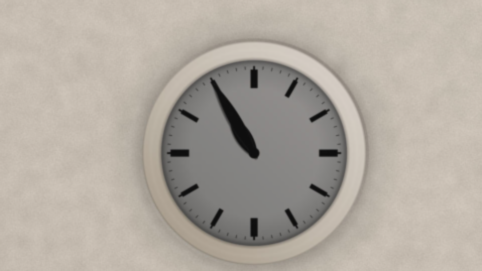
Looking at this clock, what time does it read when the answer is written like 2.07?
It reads 10.55
